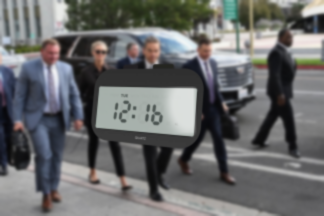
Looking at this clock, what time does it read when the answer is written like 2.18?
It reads 12.16
